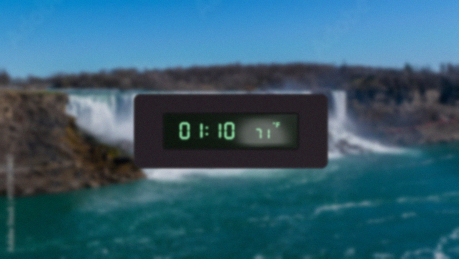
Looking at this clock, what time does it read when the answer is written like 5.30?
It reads 1.10
